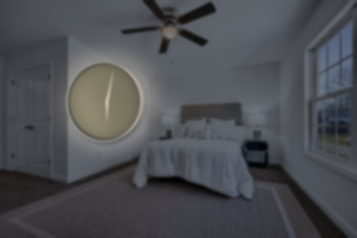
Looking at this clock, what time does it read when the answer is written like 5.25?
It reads 6.02
